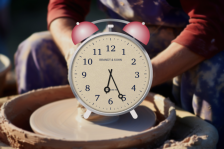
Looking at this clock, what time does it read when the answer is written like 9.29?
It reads 6.26
